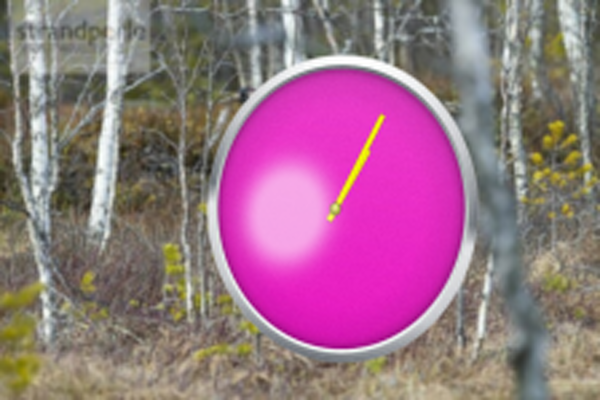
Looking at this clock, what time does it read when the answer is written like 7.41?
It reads 1.05
